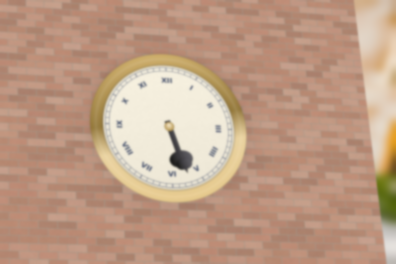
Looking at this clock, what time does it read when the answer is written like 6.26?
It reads 5.27
